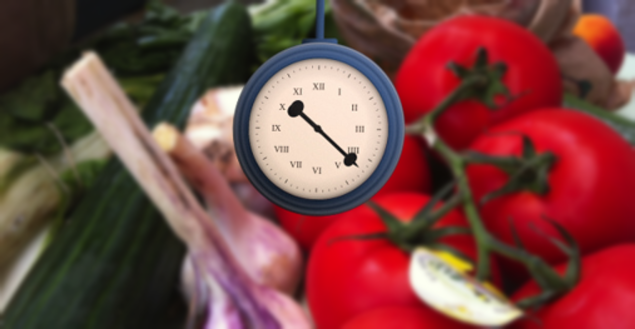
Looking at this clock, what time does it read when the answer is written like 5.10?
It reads 10.22
